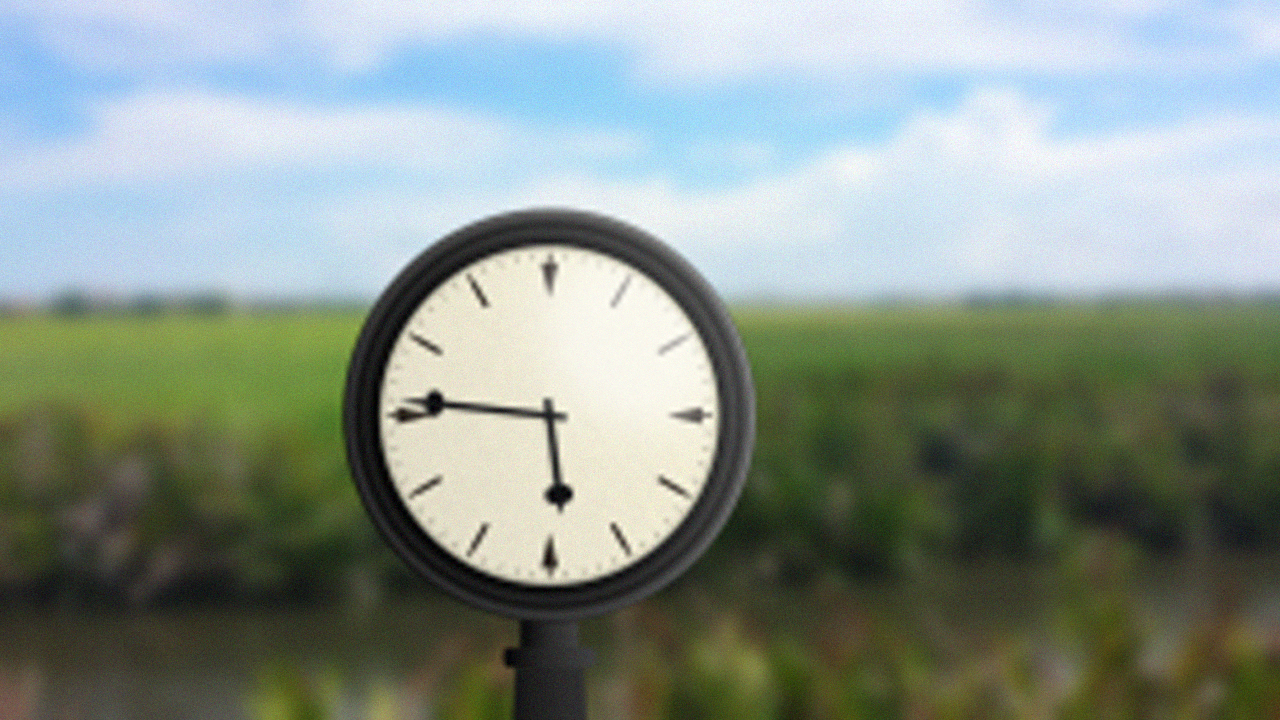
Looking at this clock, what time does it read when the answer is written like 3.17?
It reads 5.46
